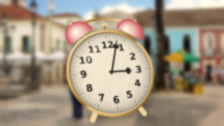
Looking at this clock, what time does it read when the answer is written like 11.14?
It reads 3.03
